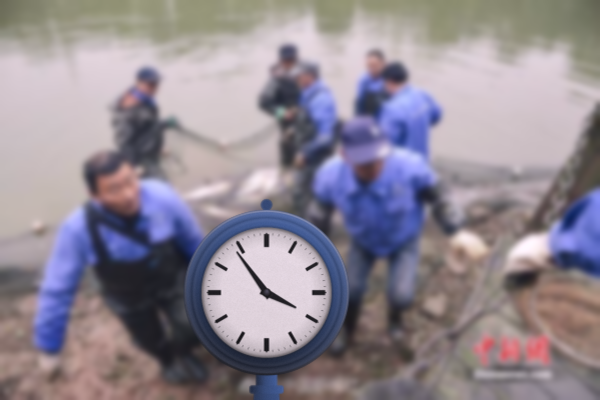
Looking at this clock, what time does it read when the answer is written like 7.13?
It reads 3.54
